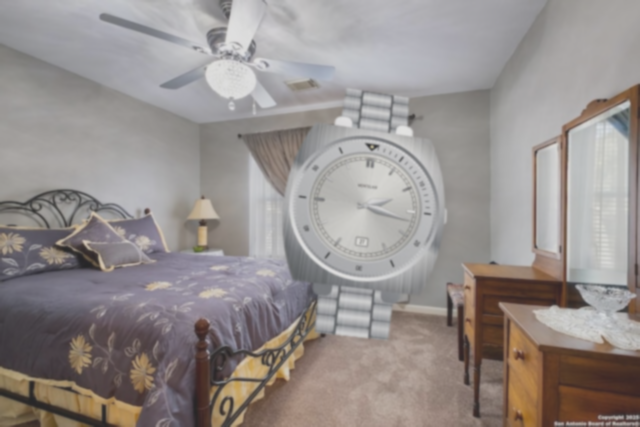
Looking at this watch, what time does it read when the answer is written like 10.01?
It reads 2.17
